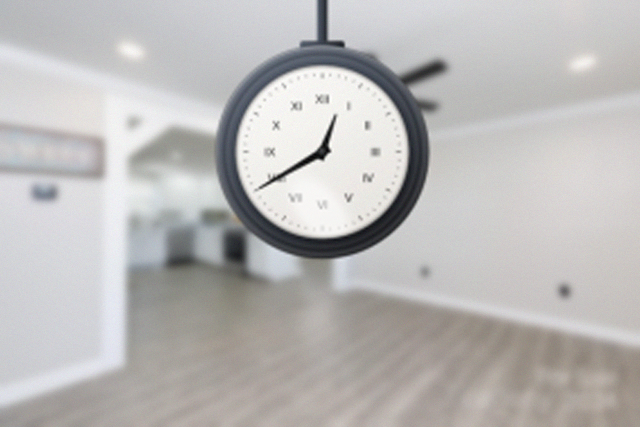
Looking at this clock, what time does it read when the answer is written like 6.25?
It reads 12.40
